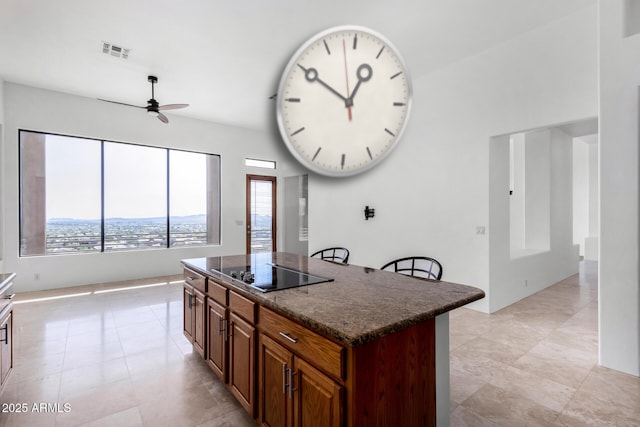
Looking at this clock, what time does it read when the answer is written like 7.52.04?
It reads 12.49.58
